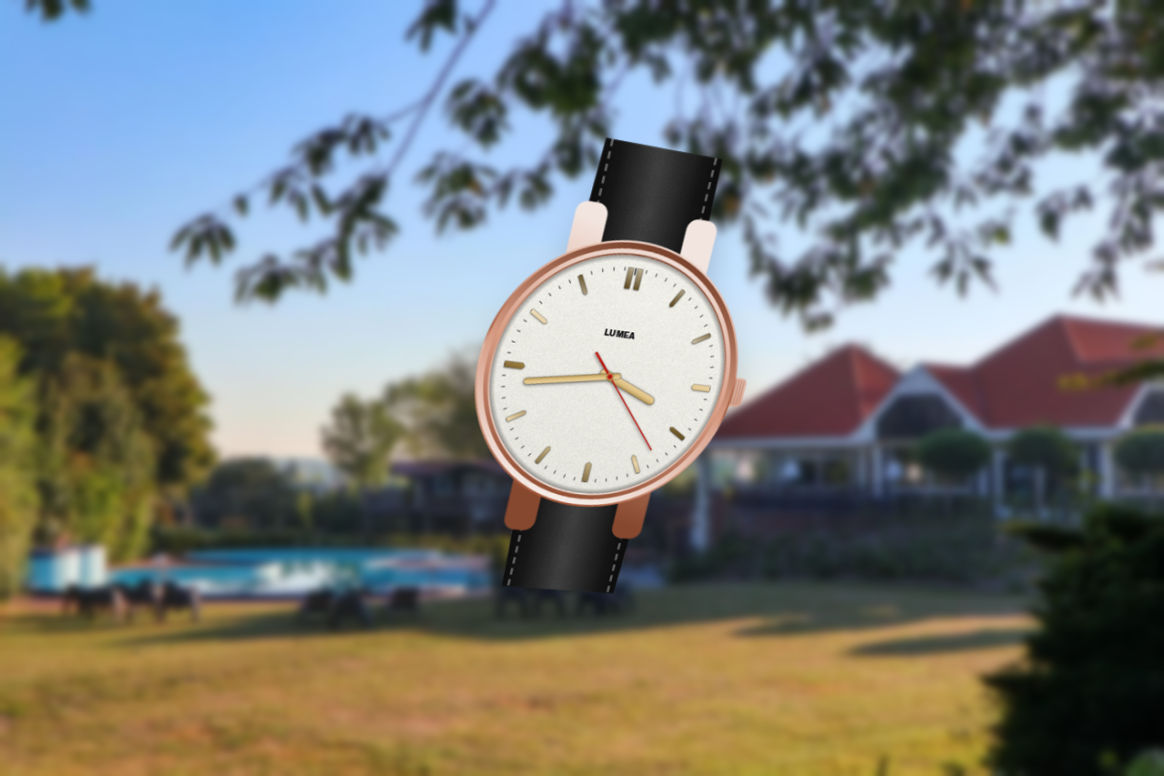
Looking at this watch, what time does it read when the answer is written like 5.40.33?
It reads 3.43.23
